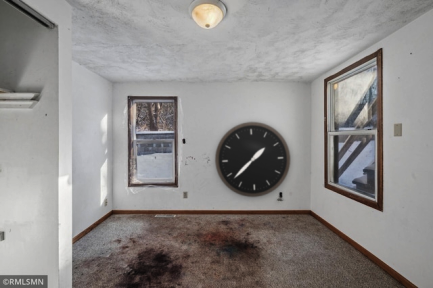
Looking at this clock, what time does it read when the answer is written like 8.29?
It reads 1.38
